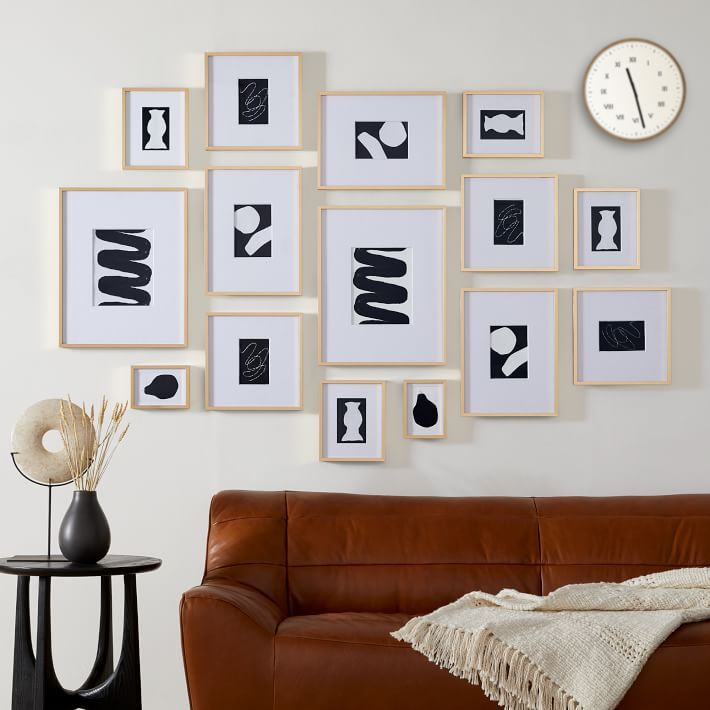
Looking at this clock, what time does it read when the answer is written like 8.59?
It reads 11.28
